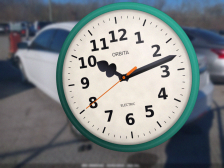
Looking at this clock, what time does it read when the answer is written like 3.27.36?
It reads 10.12.40
